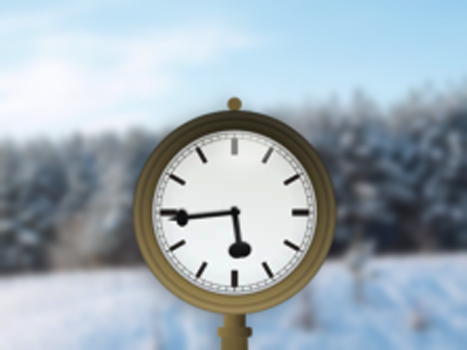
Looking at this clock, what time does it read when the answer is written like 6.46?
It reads 5.44
